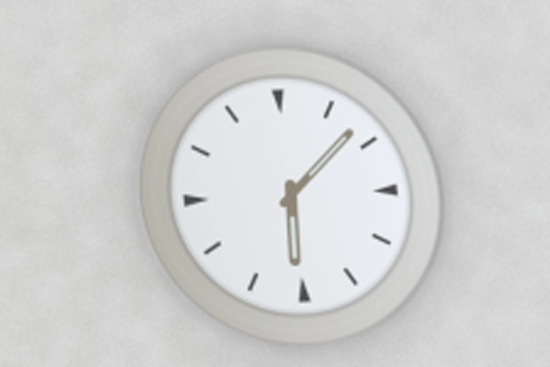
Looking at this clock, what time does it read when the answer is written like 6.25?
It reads 6.08
